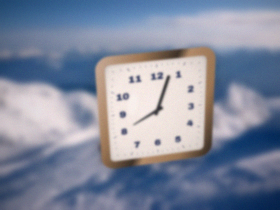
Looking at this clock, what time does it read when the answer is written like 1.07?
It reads 8.03
